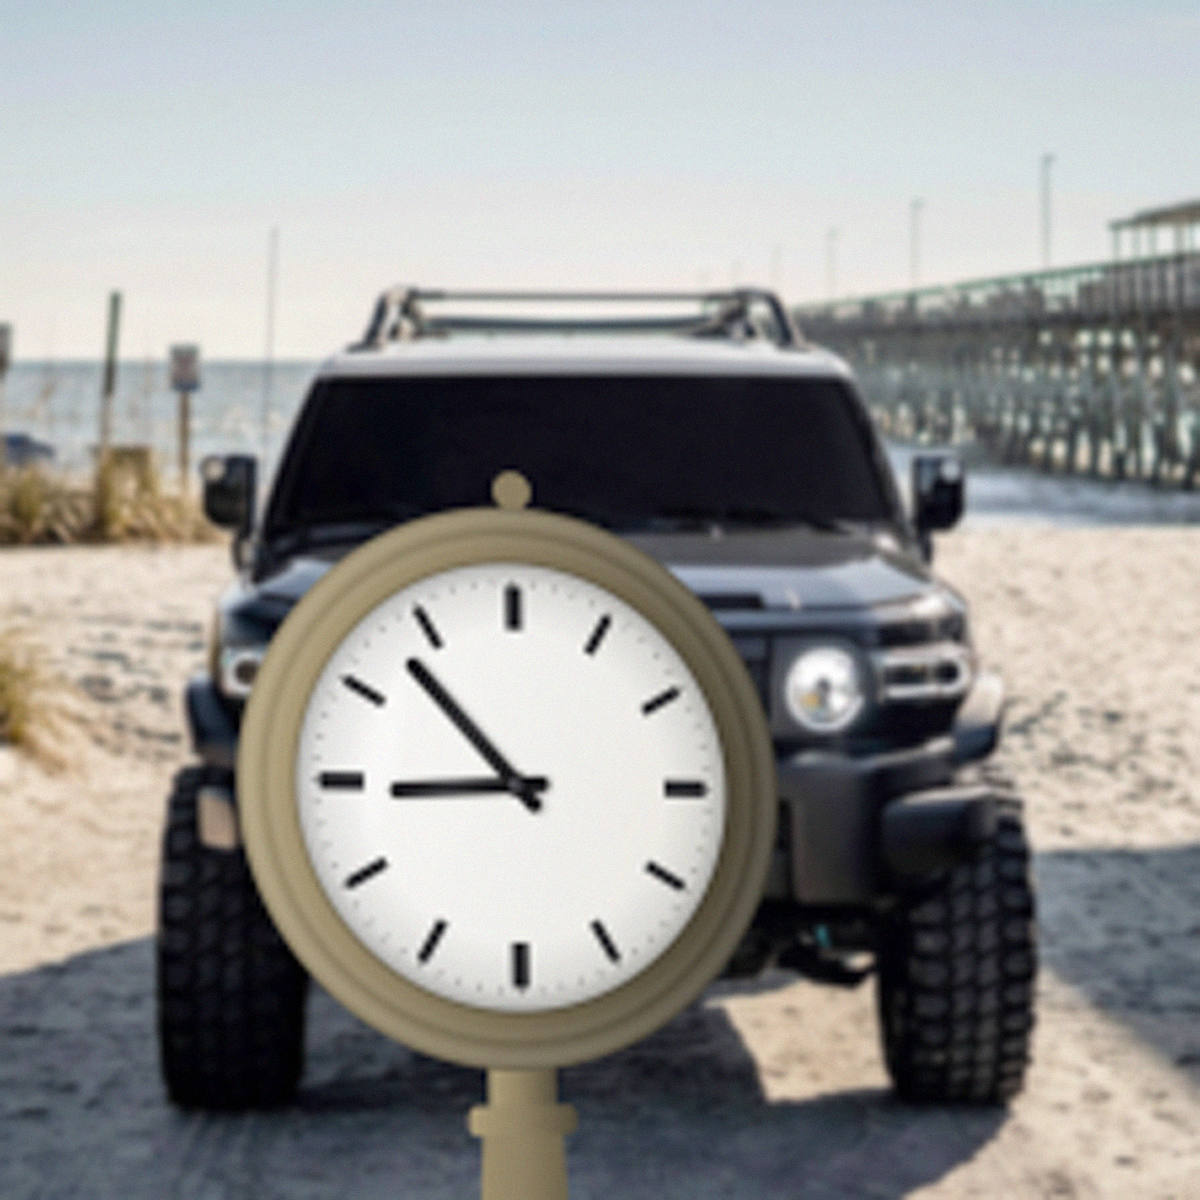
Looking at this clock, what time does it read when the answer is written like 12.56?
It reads 8.53
